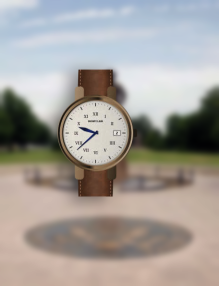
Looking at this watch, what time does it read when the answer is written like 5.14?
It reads 9.38
